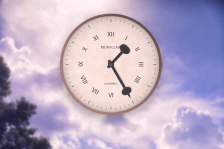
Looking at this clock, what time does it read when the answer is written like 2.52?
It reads 1.25
